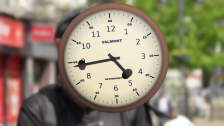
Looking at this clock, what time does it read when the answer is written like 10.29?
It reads 4.44
